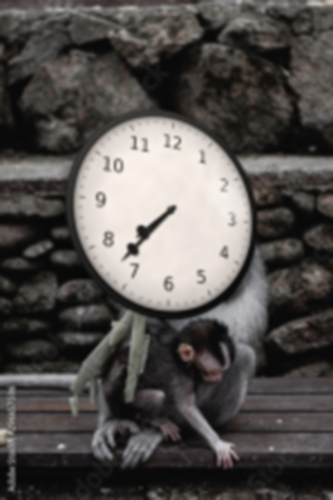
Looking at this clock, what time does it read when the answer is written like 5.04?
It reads 7.37
